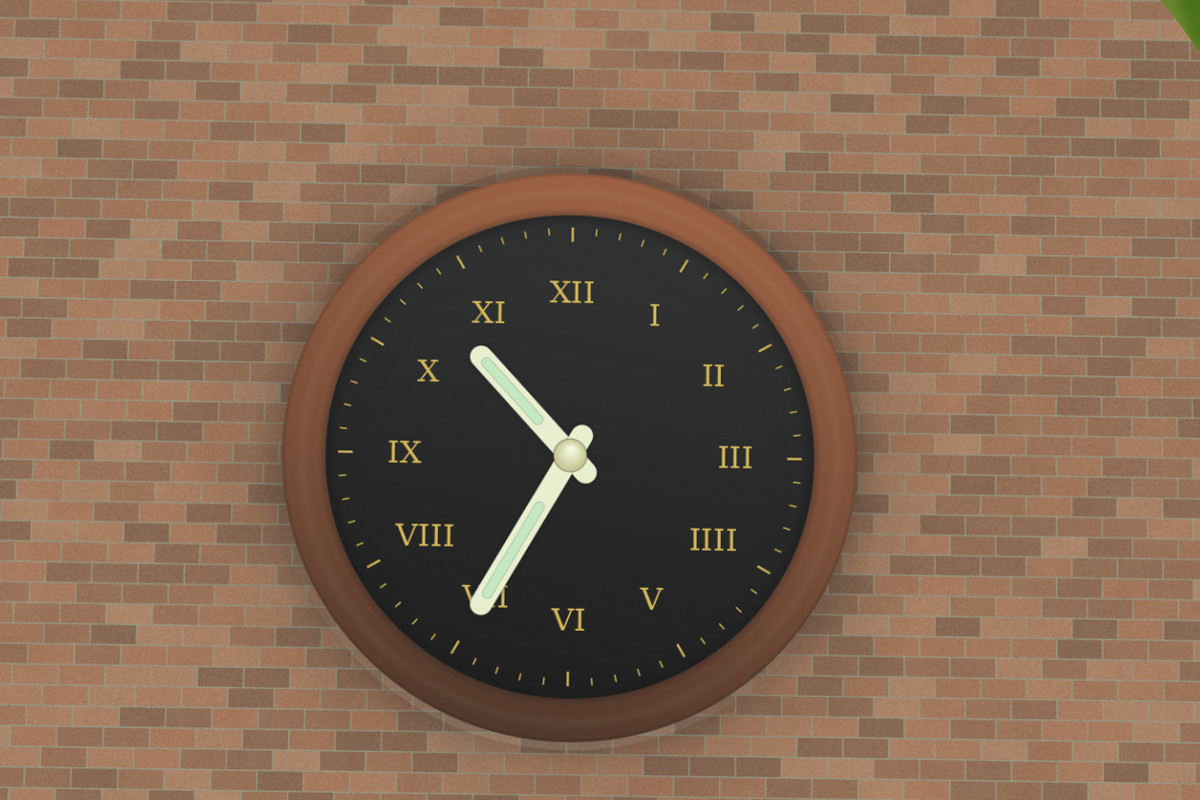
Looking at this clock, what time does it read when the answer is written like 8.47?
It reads 10.35
